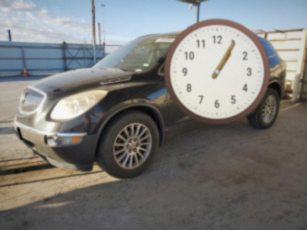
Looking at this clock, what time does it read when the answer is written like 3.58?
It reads 1.05
